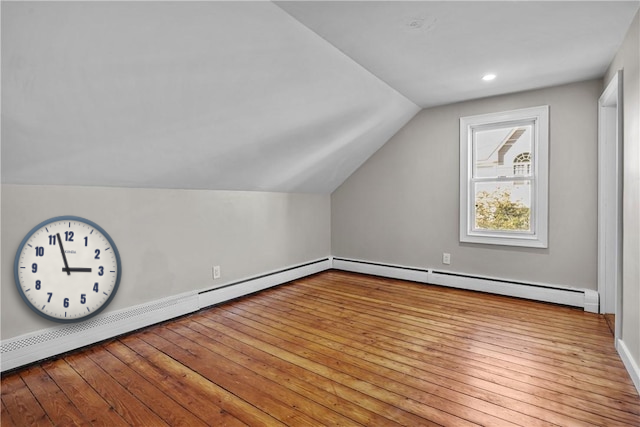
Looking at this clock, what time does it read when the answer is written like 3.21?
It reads 2.57
